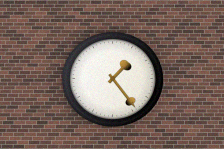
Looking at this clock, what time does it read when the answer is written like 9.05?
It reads 1.24
